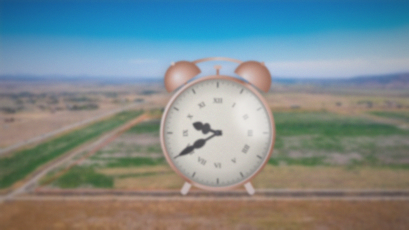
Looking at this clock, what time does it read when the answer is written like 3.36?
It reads 9.40
